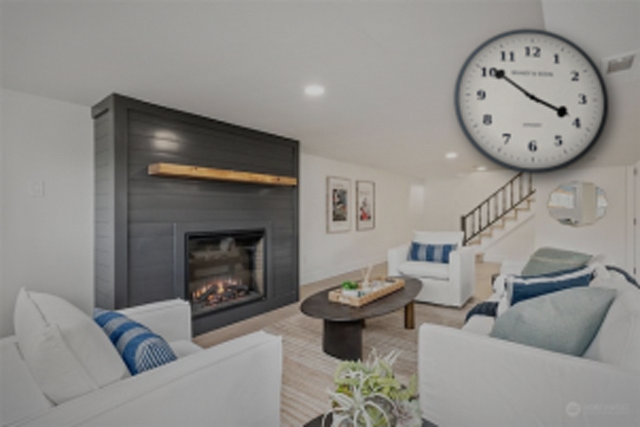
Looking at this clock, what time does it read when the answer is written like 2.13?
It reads 3.51
